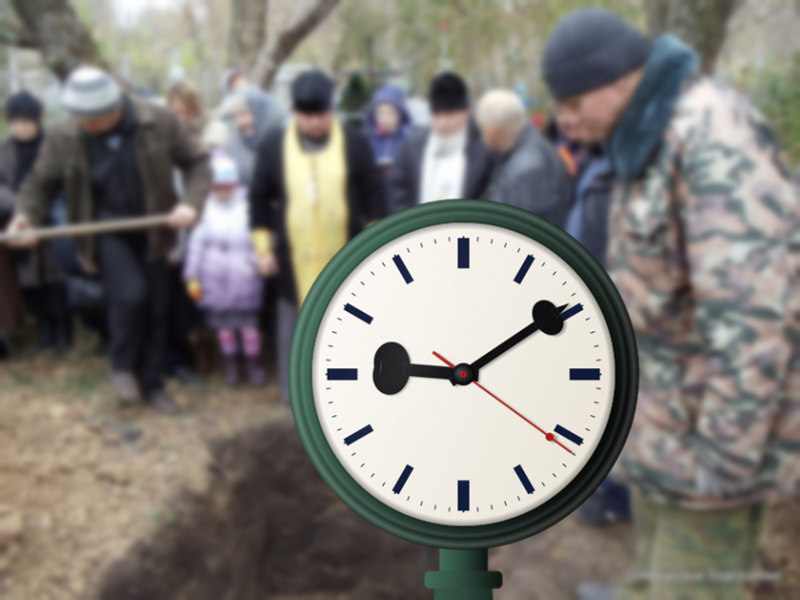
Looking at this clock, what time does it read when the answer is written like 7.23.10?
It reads 9.09.21
